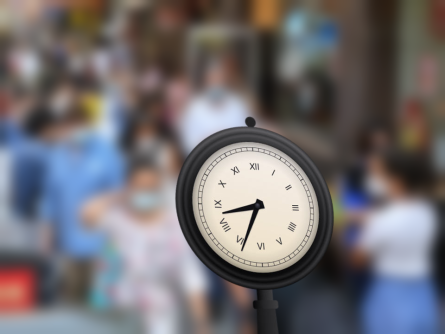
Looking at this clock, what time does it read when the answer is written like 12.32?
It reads 8.34
